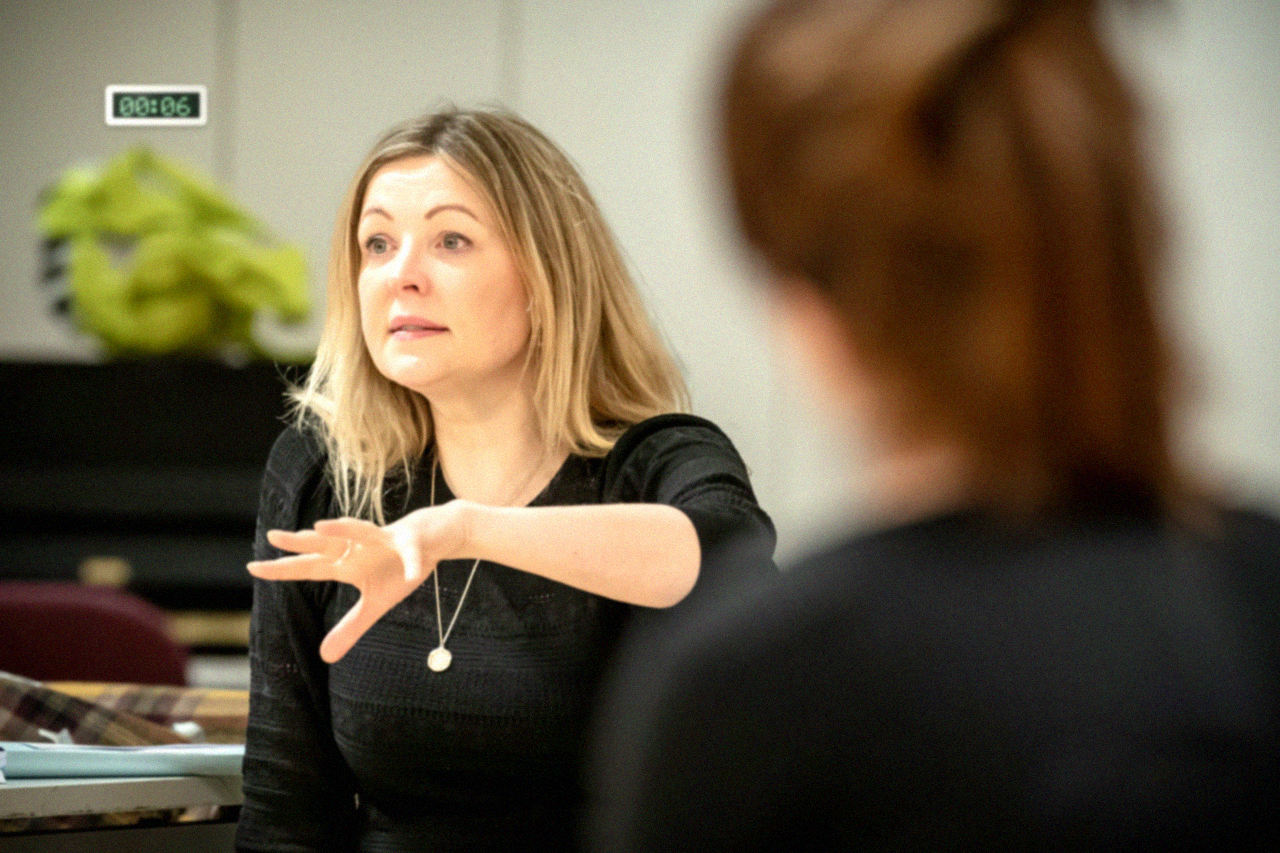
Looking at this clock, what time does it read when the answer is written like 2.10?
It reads 0.06
